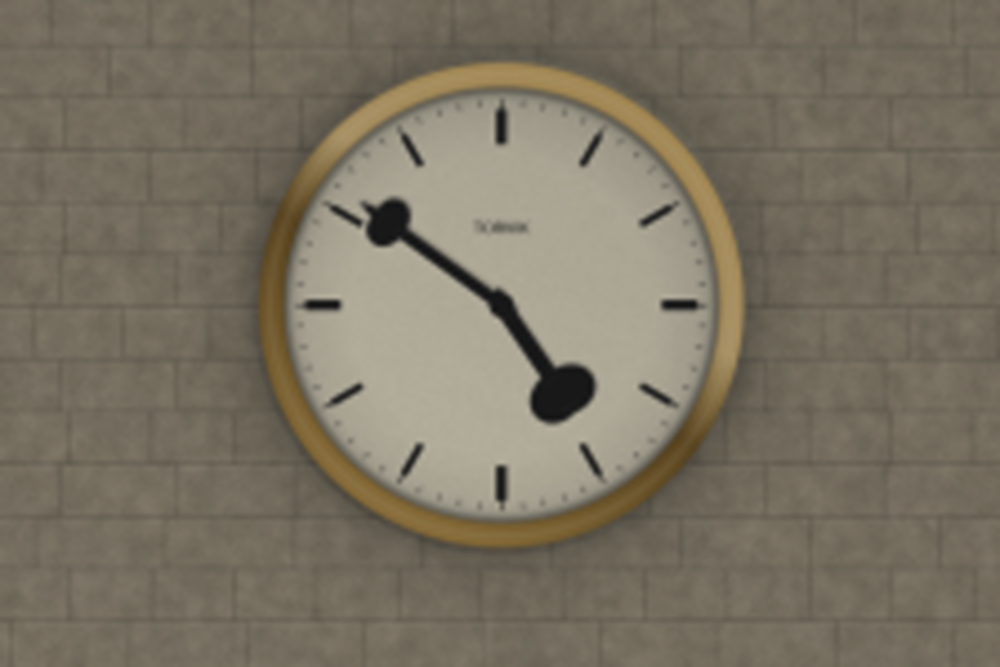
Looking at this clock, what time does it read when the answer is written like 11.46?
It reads 4.51
